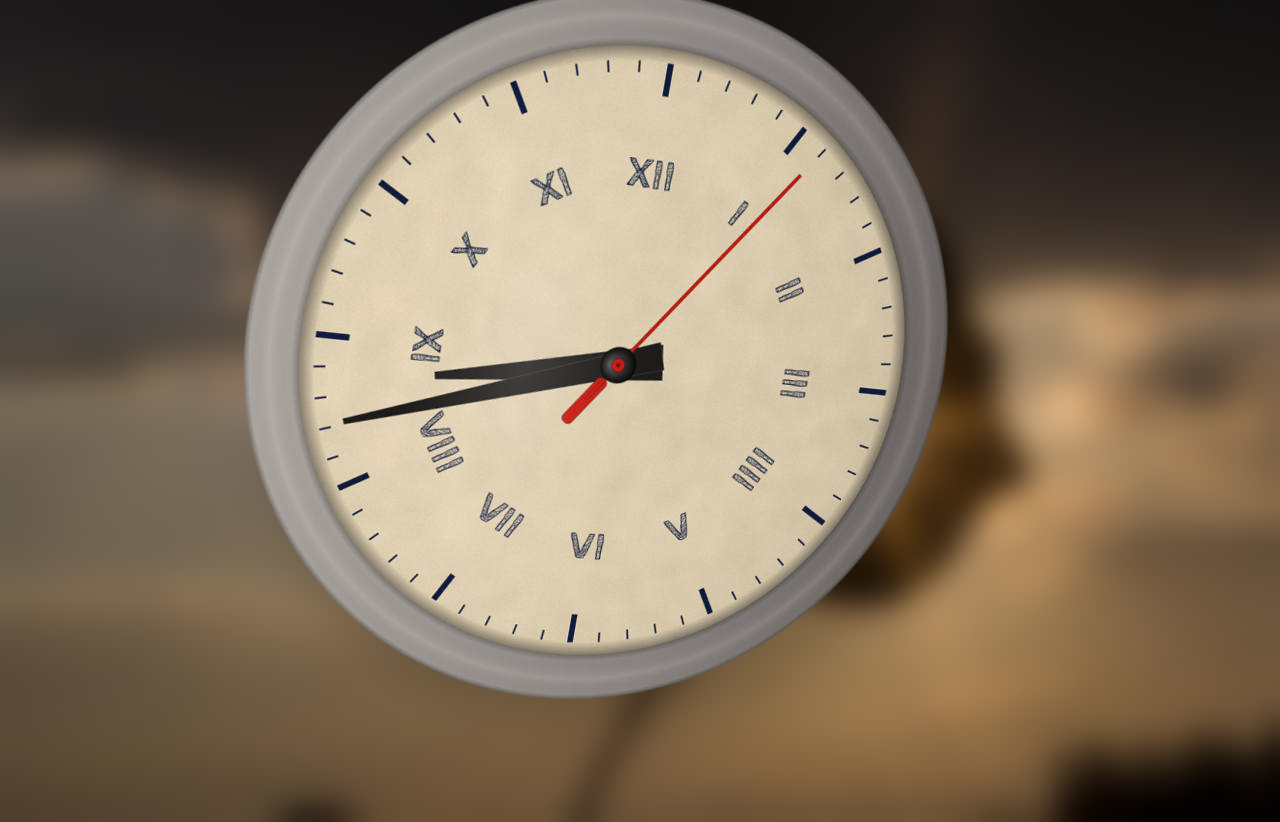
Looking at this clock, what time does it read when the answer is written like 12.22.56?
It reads 8.42.06
